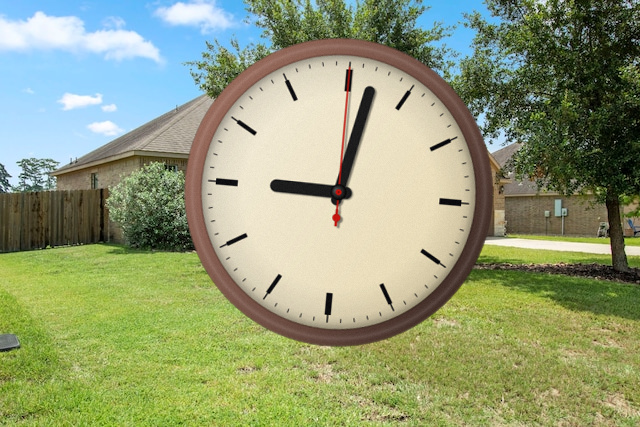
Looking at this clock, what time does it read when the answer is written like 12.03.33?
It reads 9.02.00
